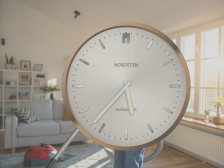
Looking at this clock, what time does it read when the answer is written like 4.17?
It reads 5.37
